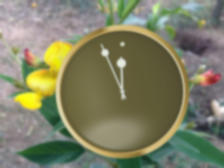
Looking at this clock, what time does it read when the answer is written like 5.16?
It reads 11.56
